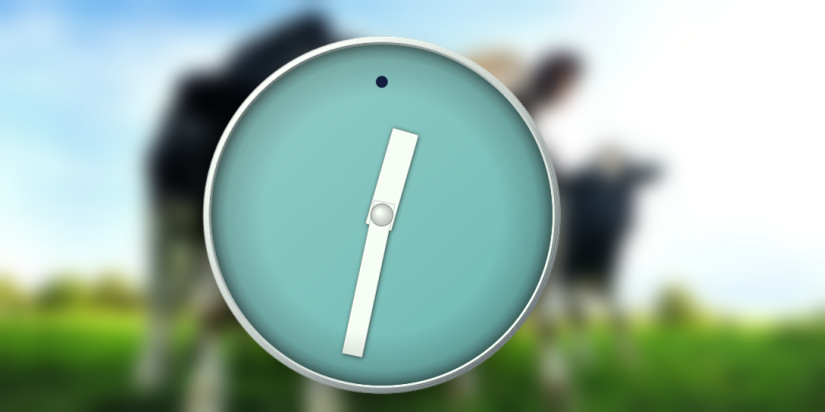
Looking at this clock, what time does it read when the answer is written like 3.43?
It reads 12.32
